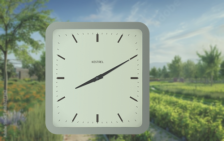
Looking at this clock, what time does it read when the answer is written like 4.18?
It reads 8.10
